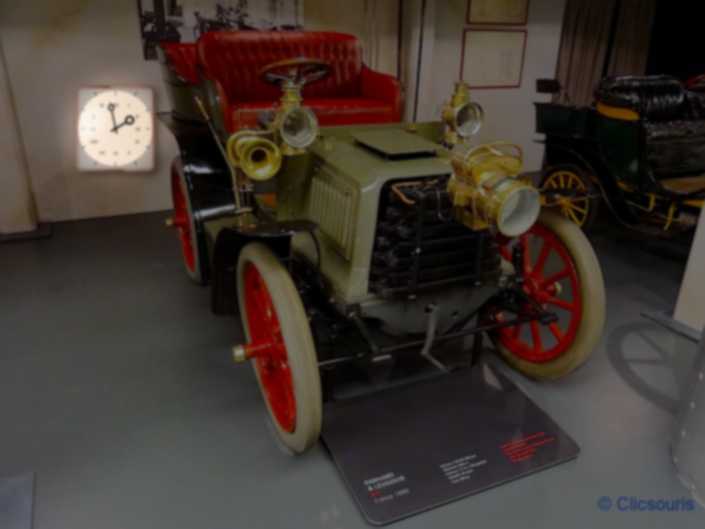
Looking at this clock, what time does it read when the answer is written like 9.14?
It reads 1.58
